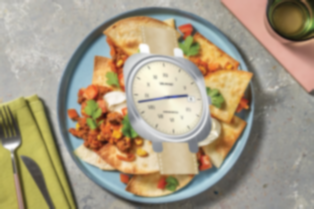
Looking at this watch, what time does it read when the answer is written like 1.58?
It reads 2.43
